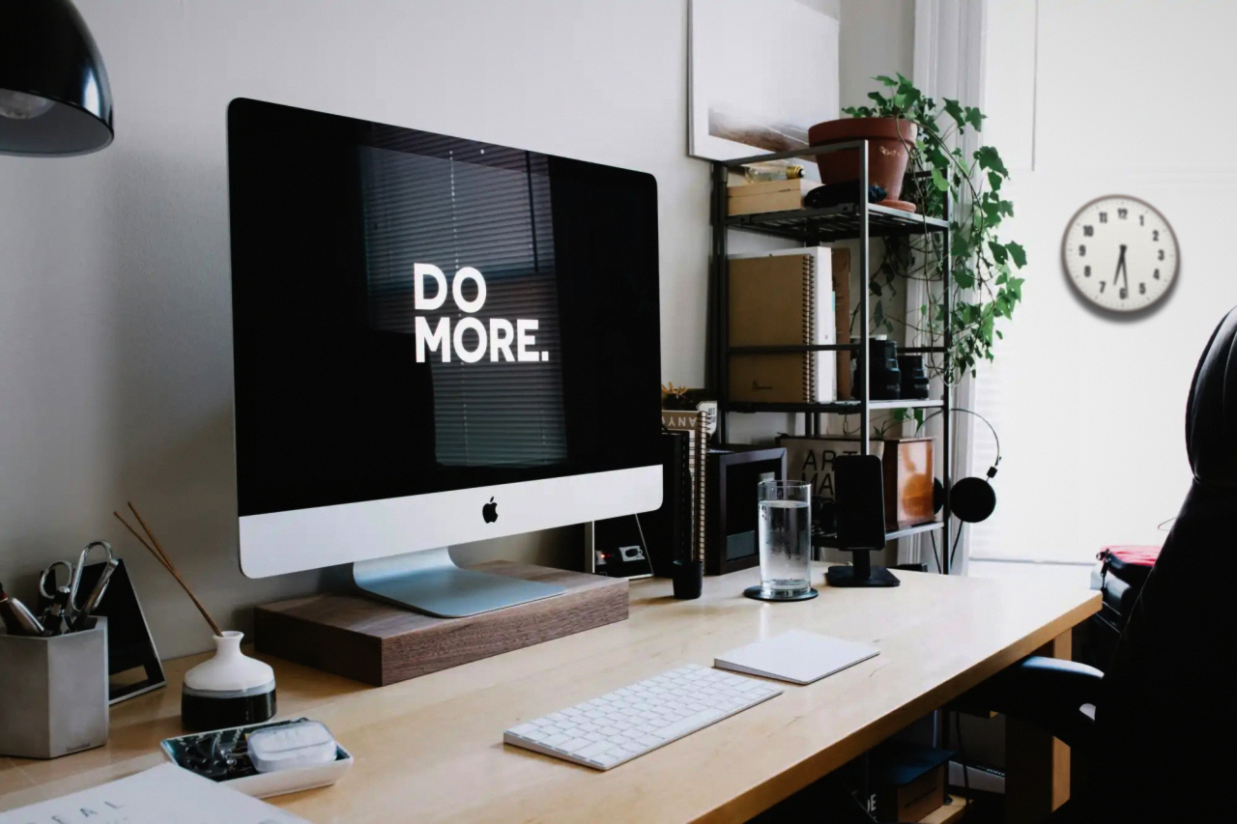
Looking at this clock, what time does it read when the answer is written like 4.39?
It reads 6.29
